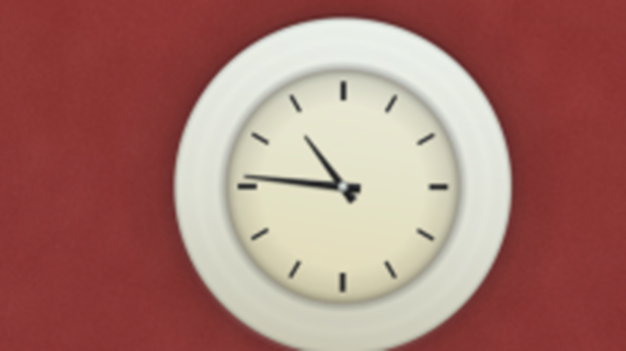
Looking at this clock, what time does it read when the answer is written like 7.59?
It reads 10.46
